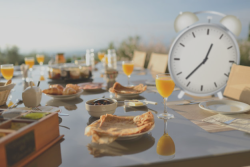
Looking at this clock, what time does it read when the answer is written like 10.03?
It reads 12.37
